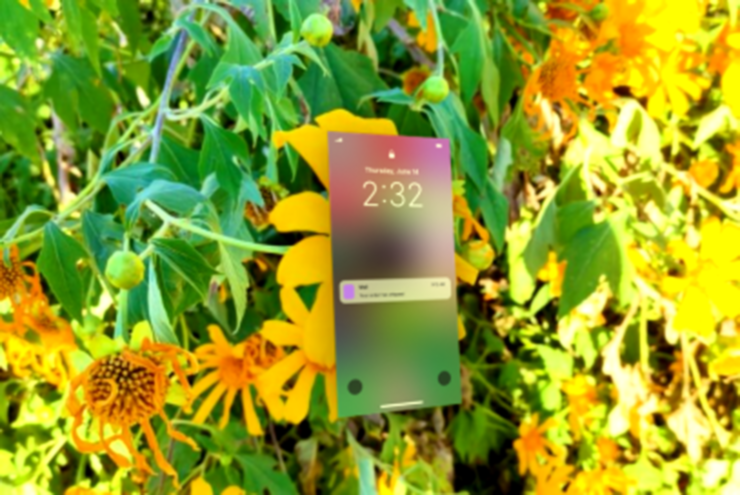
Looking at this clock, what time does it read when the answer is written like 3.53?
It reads 2.32
